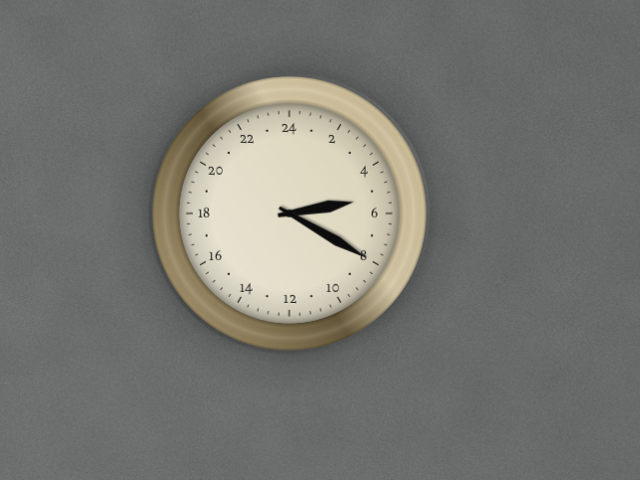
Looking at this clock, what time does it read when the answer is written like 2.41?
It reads 5.20
